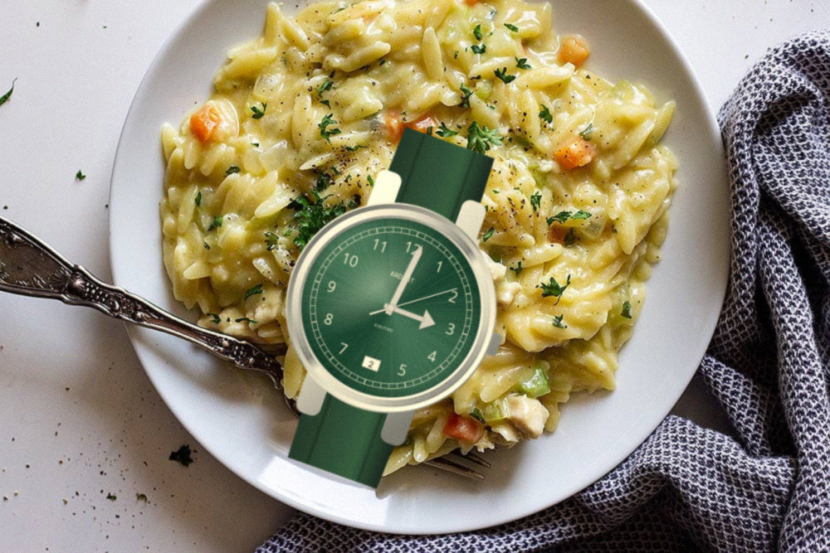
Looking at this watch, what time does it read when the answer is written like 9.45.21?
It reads 3.01.09
